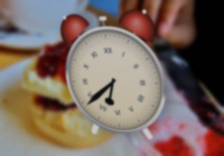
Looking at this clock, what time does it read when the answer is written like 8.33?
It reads 6.39
